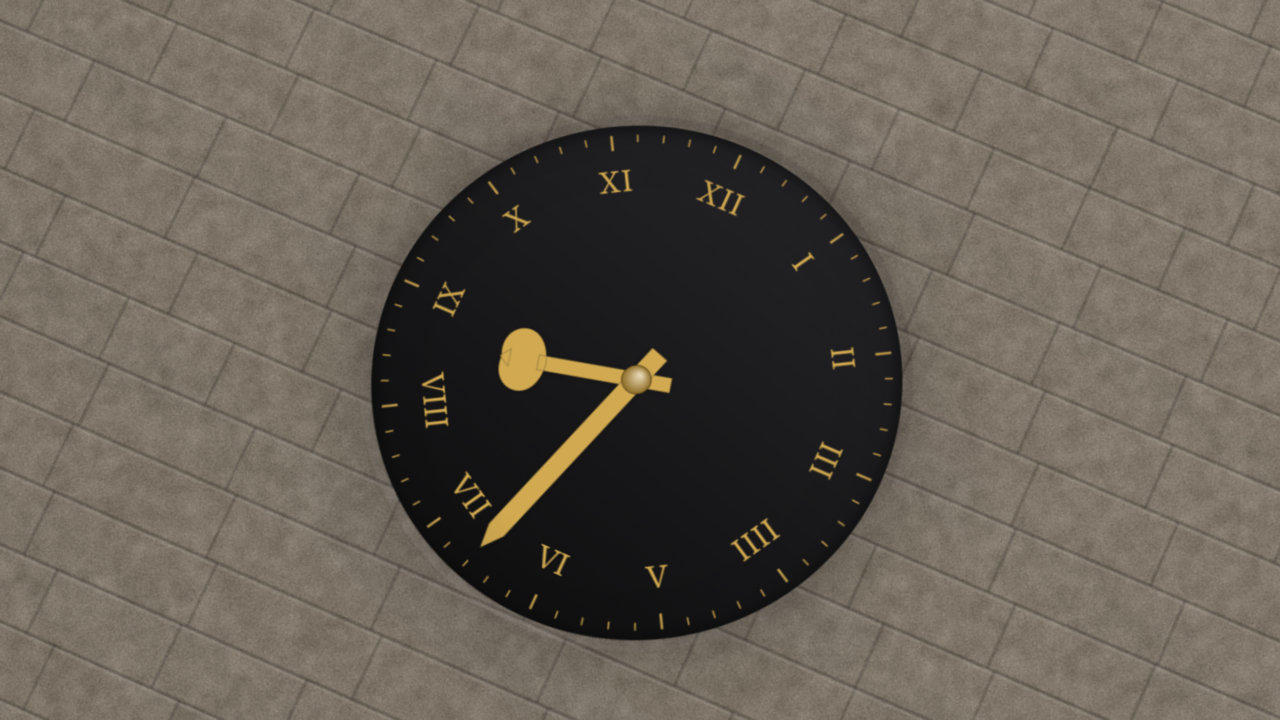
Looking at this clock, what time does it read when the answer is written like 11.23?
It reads 8.33
